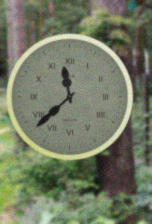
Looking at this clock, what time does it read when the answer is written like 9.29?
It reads 11.38
